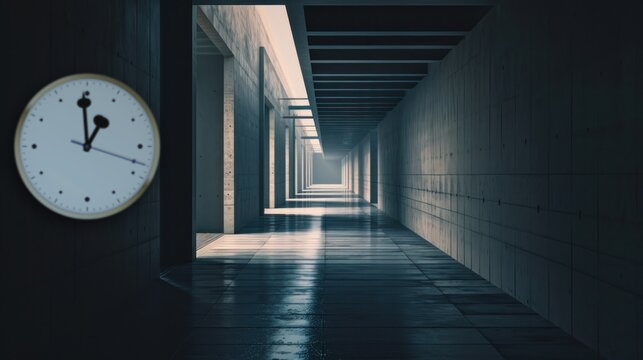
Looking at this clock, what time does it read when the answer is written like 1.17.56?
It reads 12.59.18
